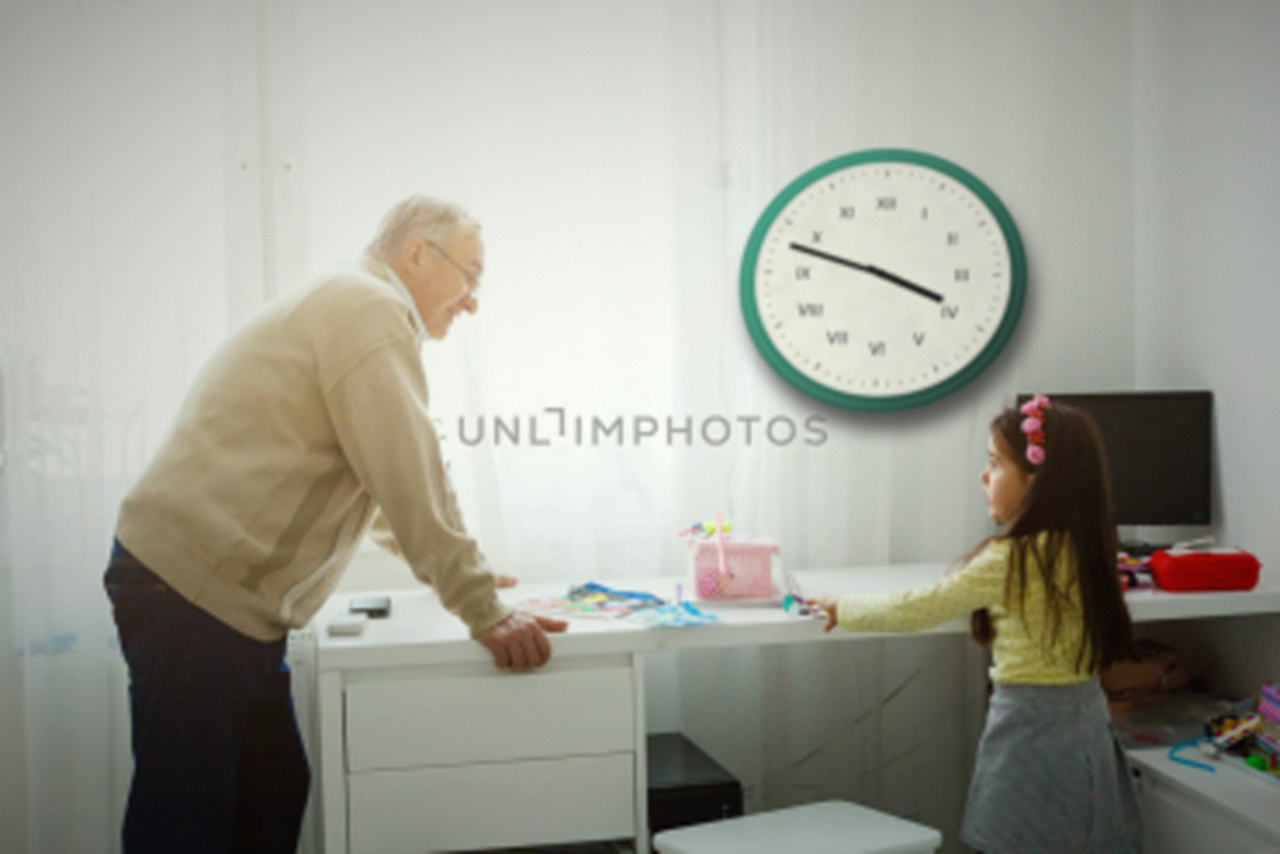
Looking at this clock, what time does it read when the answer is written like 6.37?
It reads 3.48
